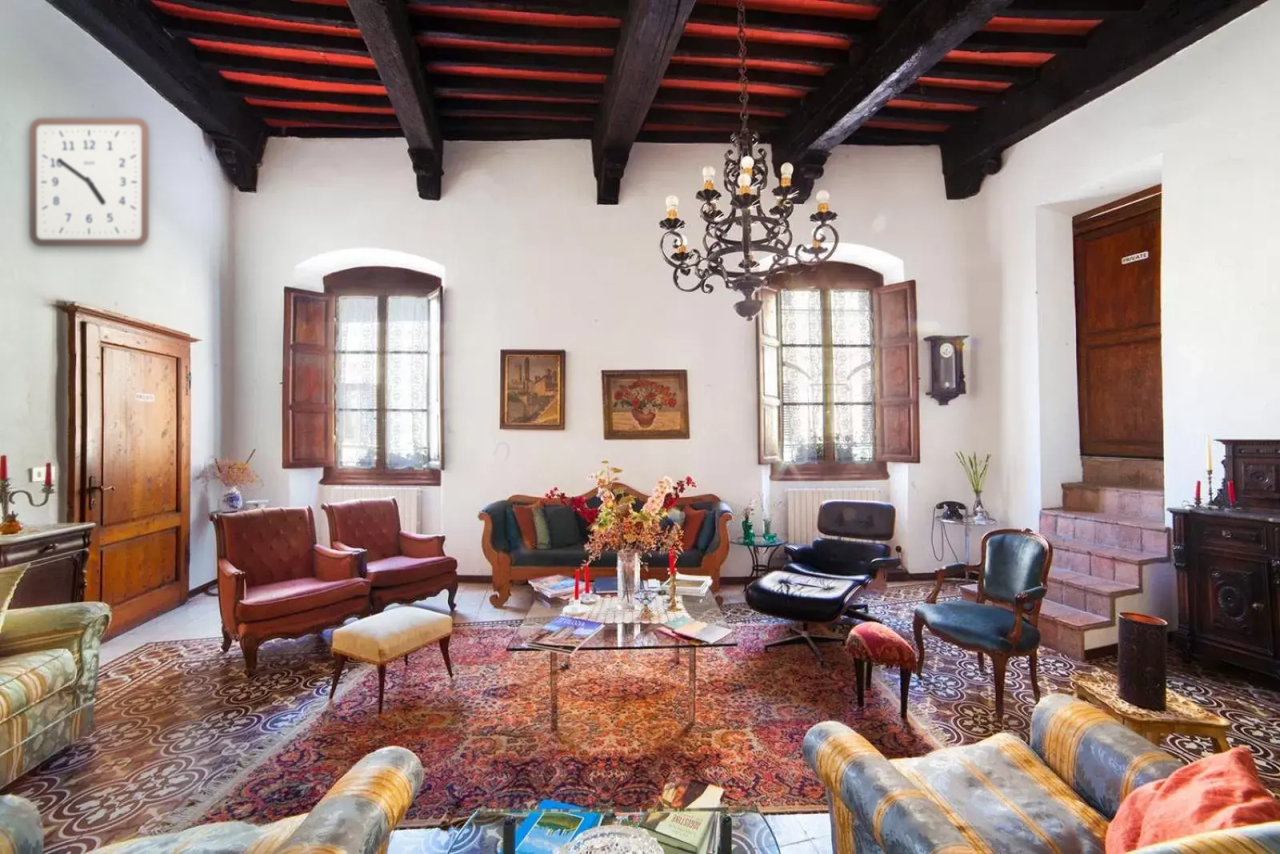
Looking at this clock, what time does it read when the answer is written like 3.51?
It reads 4.51
